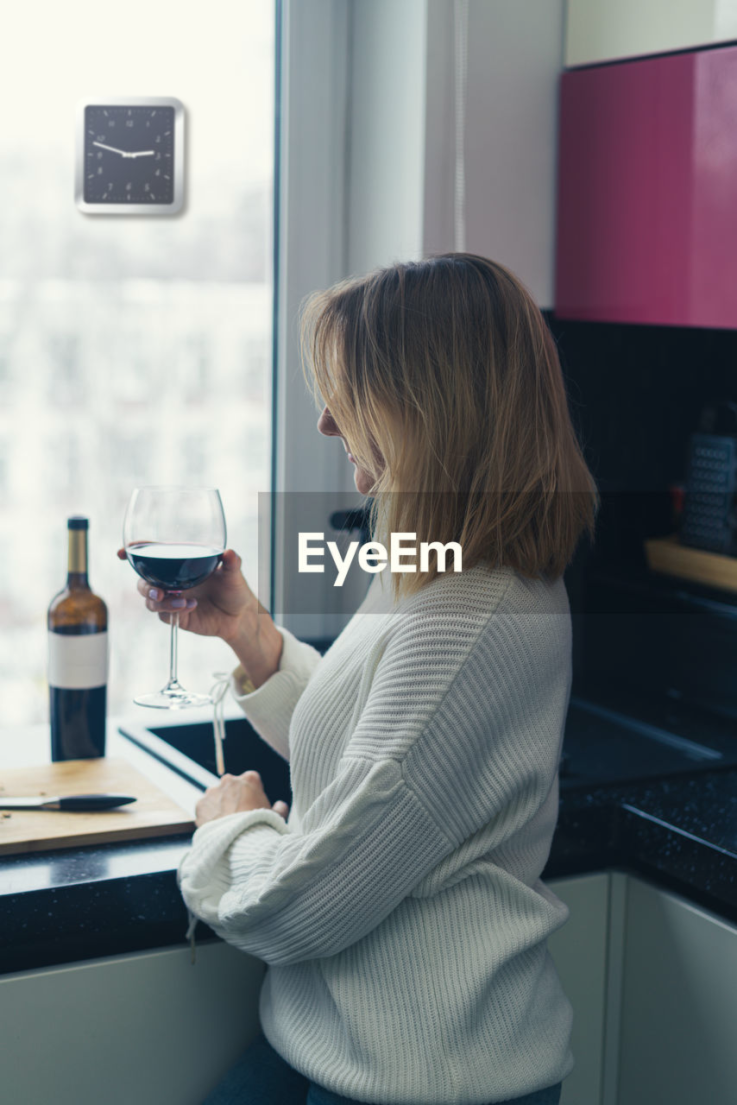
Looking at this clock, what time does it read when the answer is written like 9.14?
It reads 2.48
